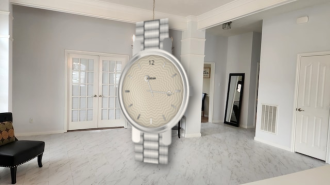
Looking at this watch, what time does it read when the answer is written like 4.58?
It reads 11.16
